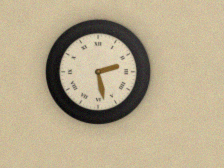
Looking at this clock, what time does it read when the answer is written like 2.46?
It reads 2.28
